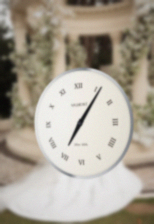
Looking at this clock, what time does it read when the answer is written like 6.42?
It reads 7.06
